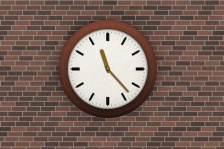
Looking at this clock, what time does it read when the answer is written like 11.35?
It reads 11.23
